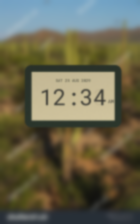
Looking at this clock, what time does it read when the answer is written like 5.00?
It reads 12.34
